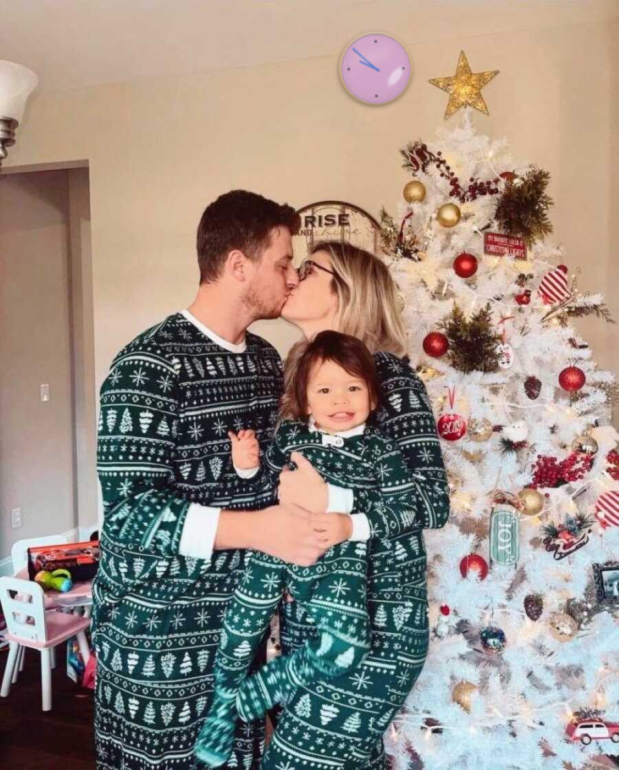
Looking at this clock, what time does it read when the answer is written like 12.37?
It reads 9.52
